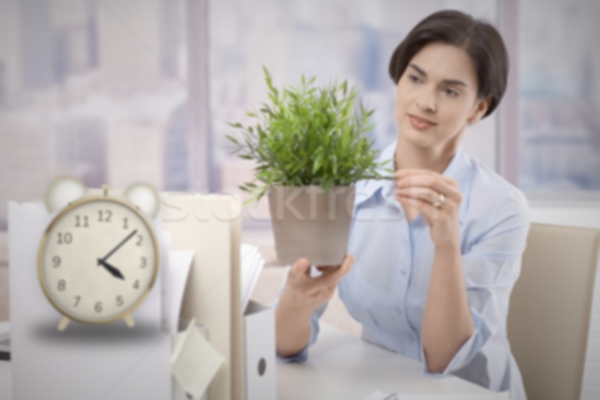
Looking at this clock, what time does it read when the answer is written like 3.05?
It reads 4.08
